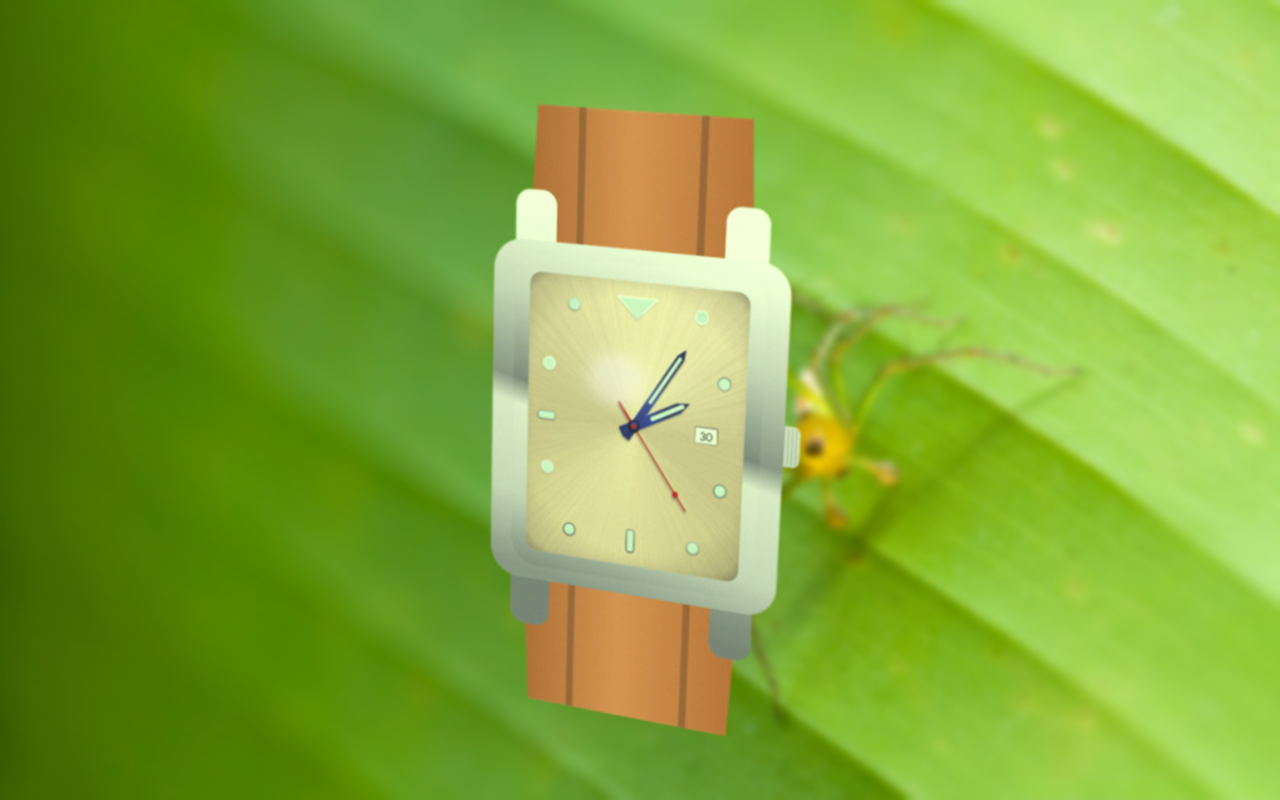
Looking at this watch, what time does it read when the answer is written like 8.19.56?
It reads 2.05.24
